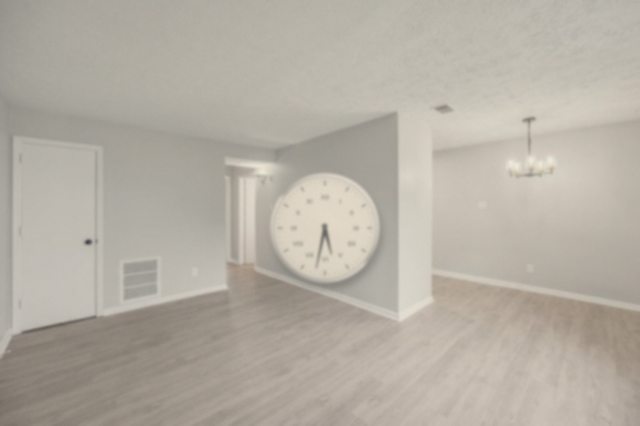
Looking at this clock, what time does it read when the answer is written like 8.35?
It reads 5.32
